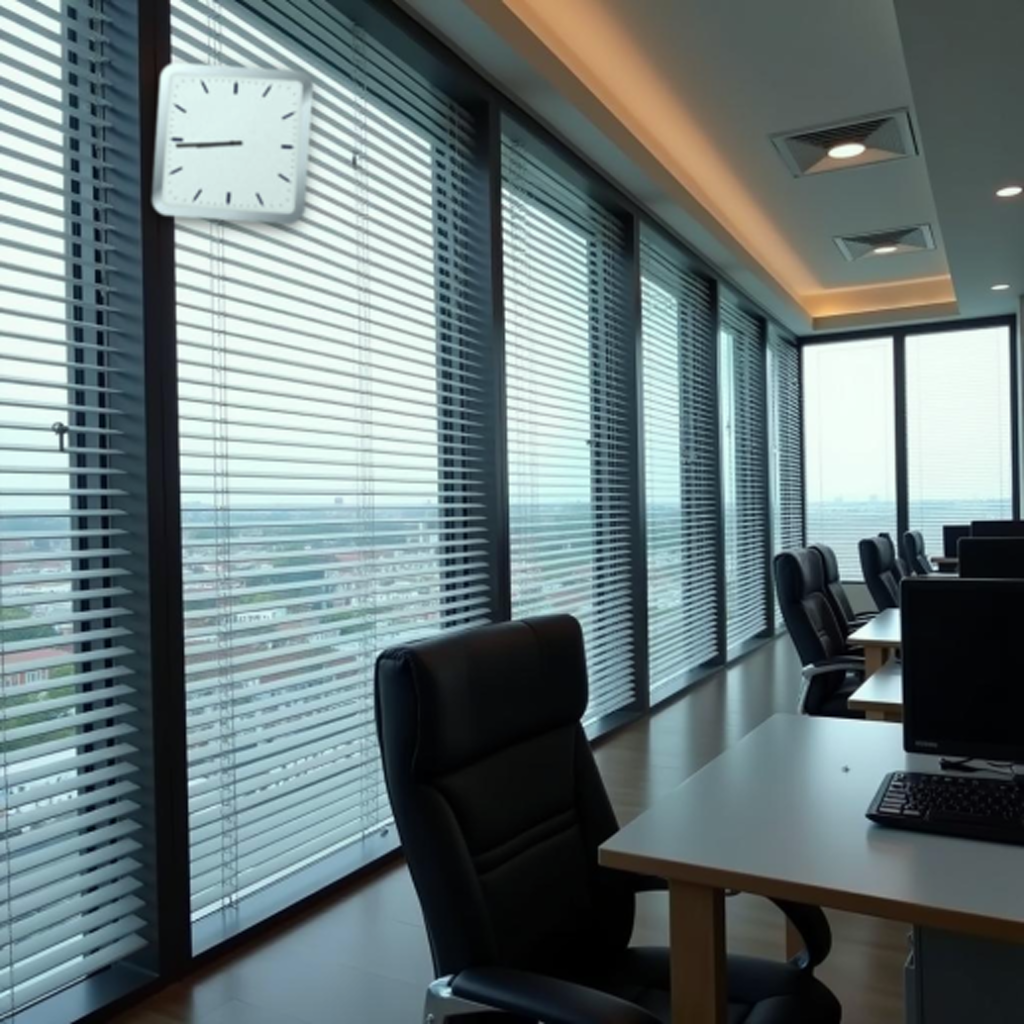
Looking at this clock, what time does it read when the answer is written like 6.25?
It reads 8.44
